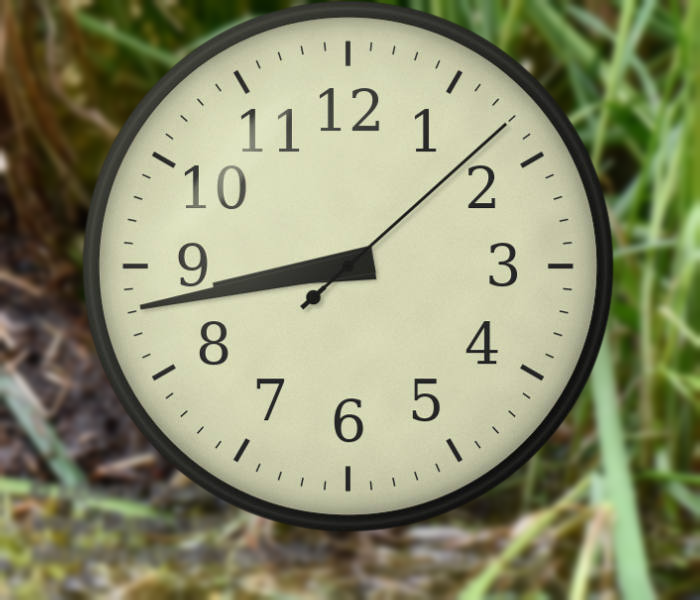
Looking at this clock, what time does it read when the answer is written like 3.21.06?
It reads 8.43.08
